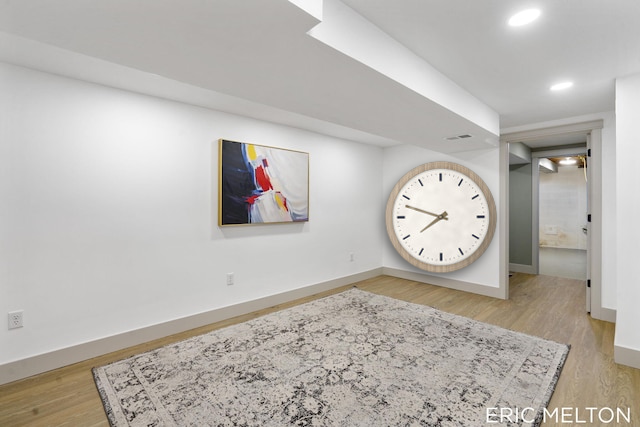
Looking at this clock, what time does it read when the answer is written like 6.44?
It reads 7.48
